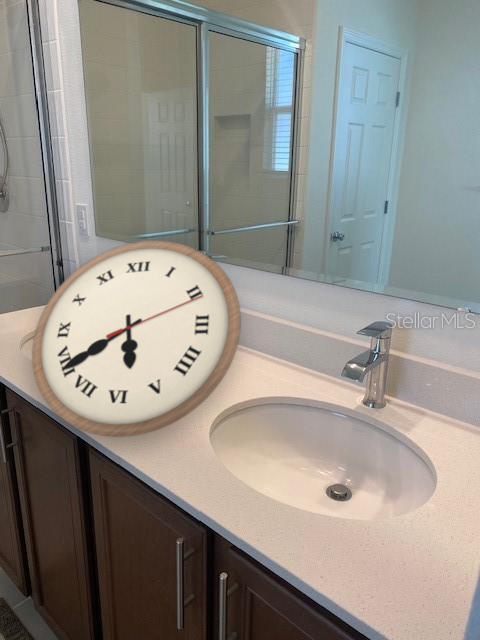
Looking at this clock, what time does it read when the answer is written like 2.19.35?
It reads 5.39.11
